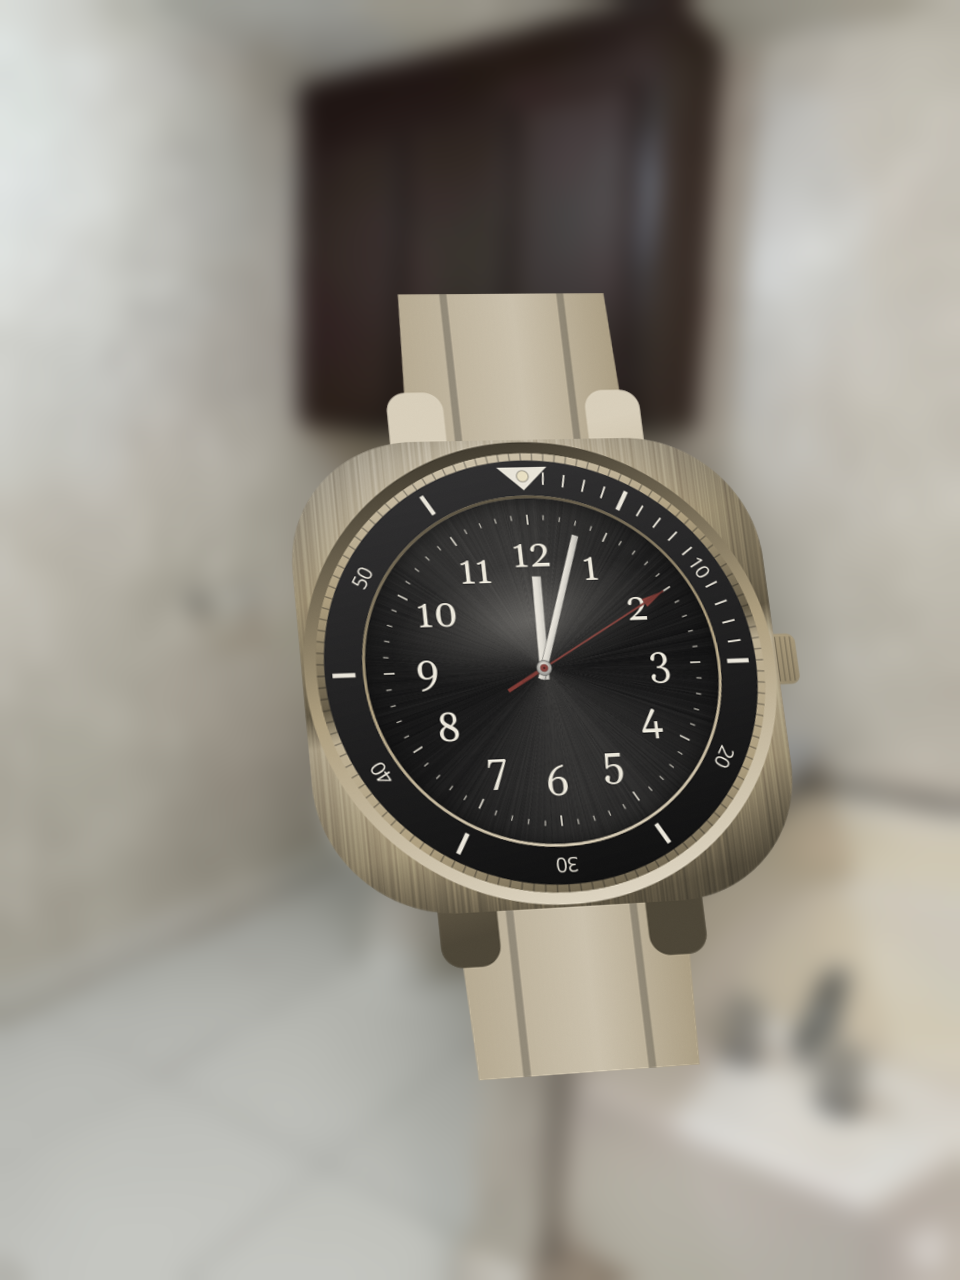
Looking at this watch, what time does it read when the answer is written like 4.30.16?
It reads 12.03.10
